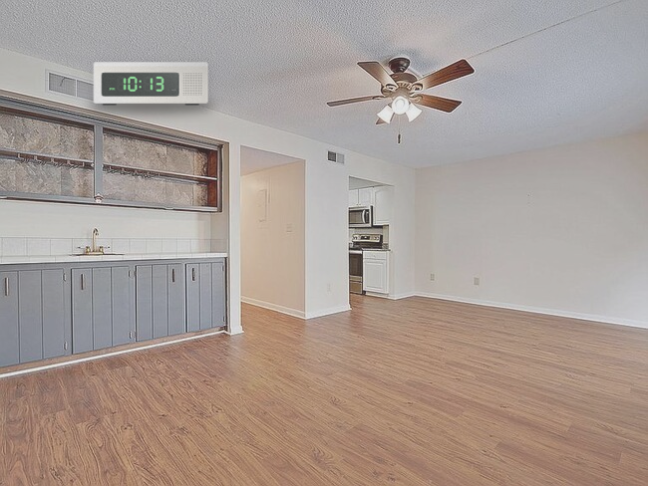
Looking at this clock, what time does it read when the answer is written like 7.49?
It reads 10.13
